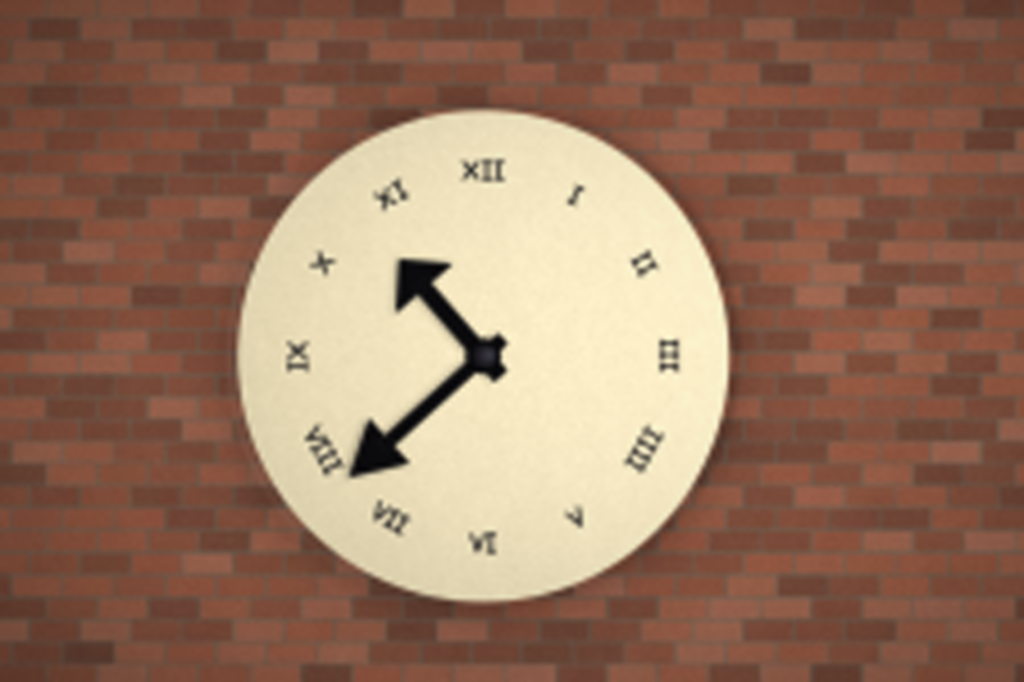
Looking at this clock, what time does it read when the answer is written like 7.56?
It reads 10.38
